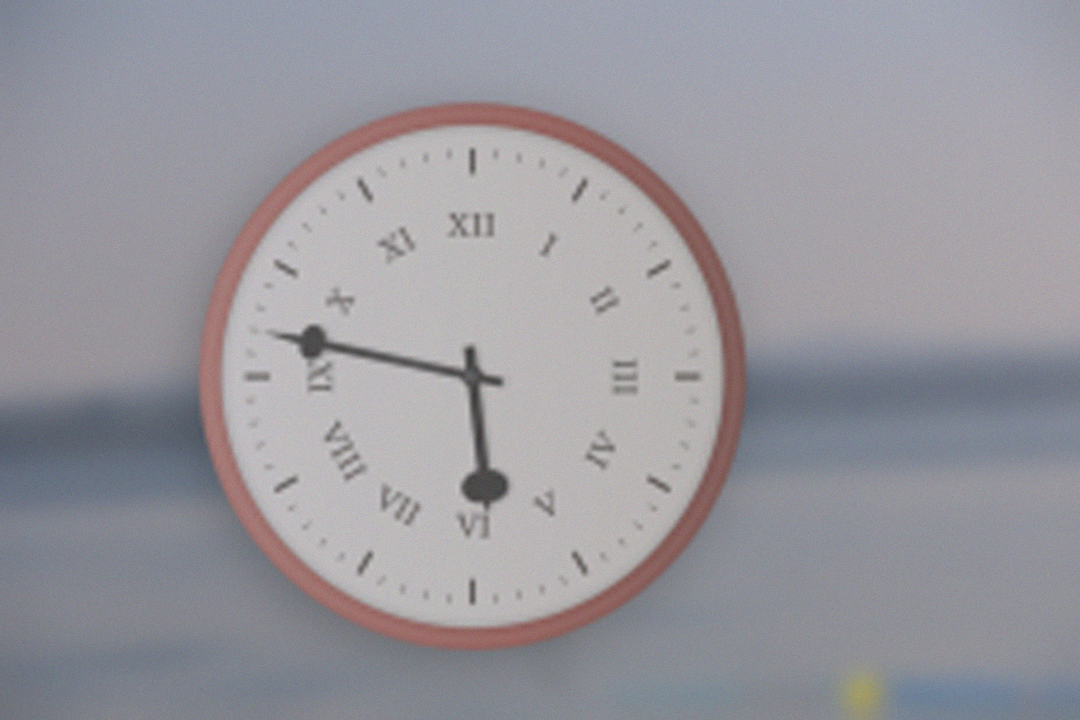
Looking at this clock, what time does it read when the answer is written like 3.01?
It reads 5.47
